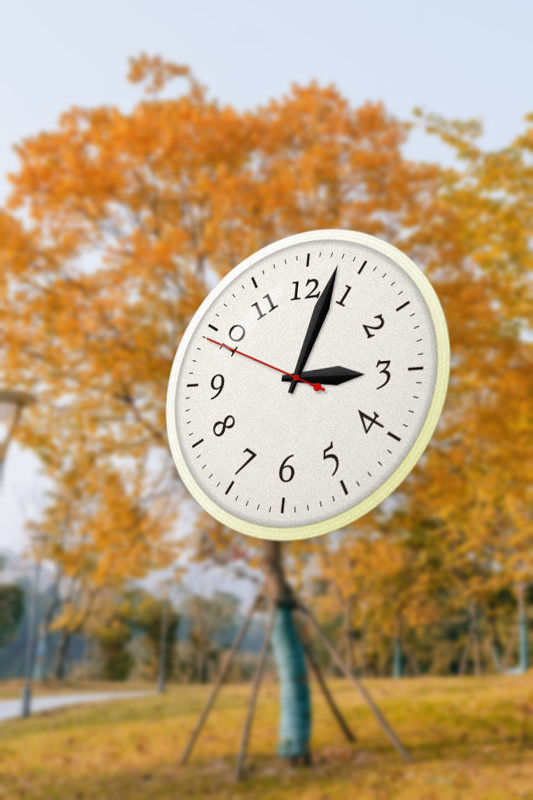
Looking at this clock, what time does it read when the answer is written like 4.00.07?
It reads 3.02.49
